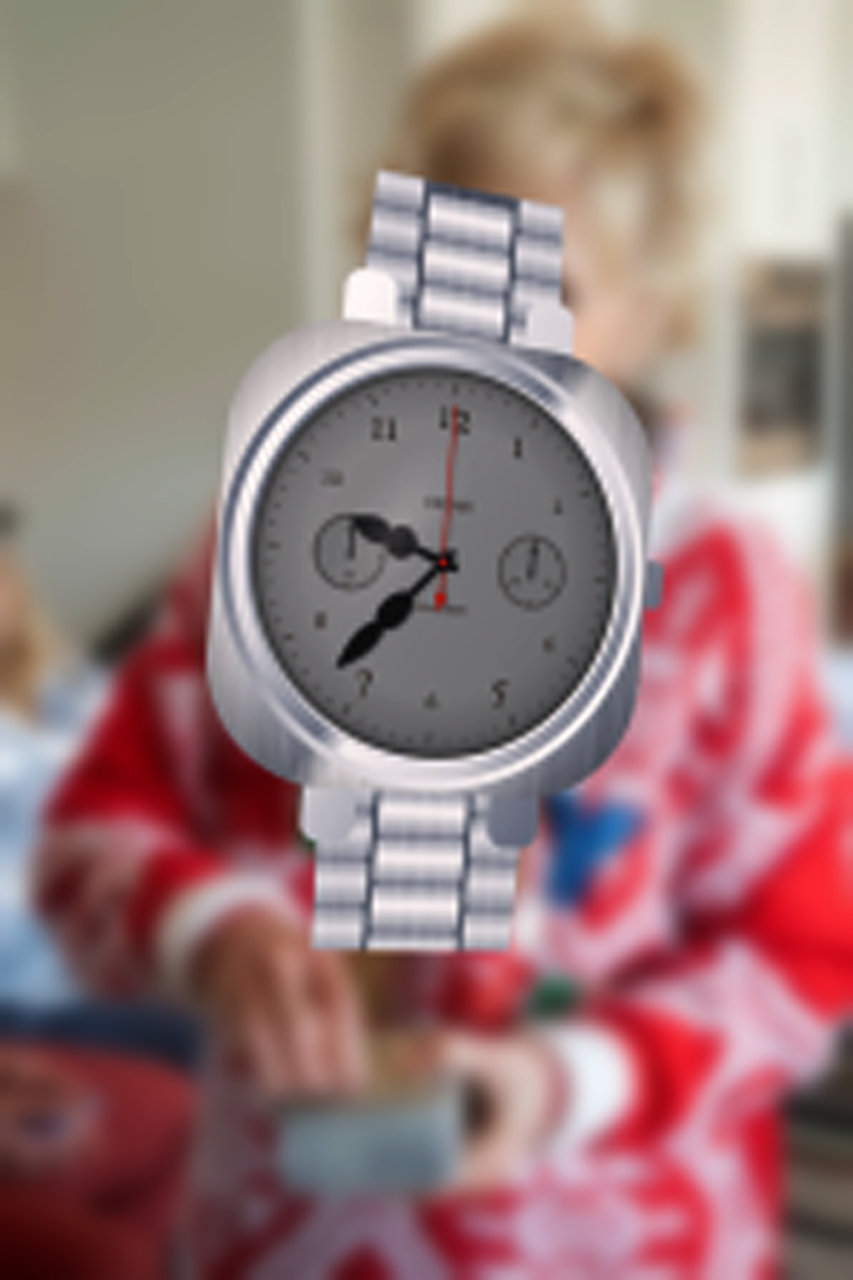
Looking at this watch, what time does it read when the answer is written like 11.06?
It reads 9.37
